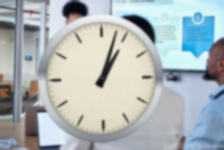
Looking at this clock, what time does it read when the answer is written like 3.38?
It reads 1.03
